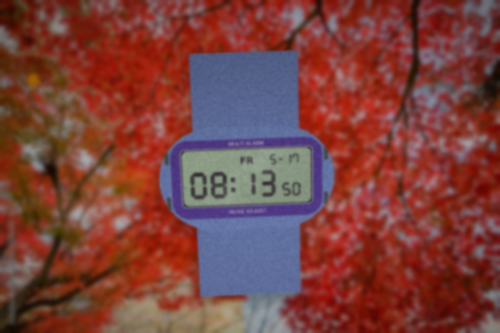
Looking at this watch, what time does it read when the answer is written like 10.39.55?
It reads 8.13.50
